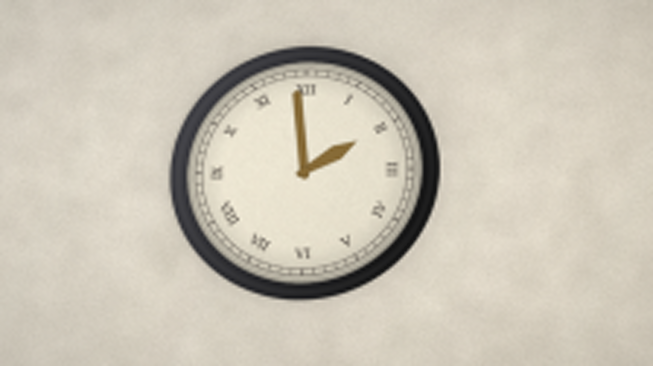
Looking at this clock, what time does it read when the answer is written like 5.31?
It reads 1.59
